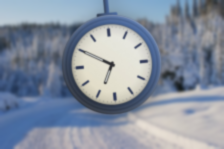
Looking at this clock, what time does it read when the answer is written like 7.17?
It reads 6.50
